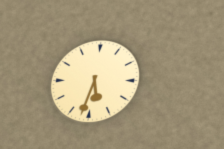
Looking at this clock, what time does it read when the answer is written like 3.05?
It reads 5.32
